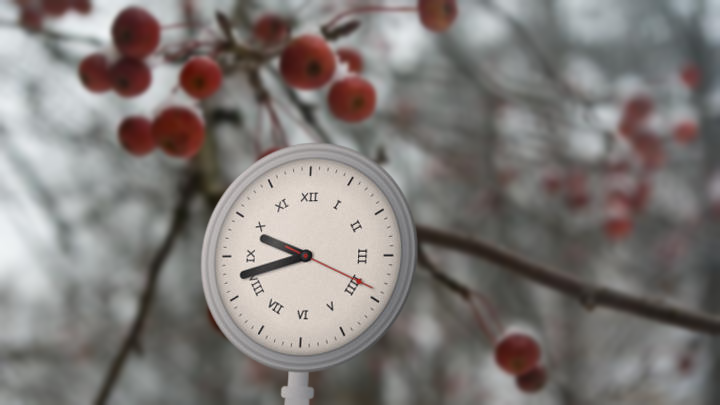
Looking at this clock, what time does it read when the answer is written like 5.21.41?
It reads 9.42.19
